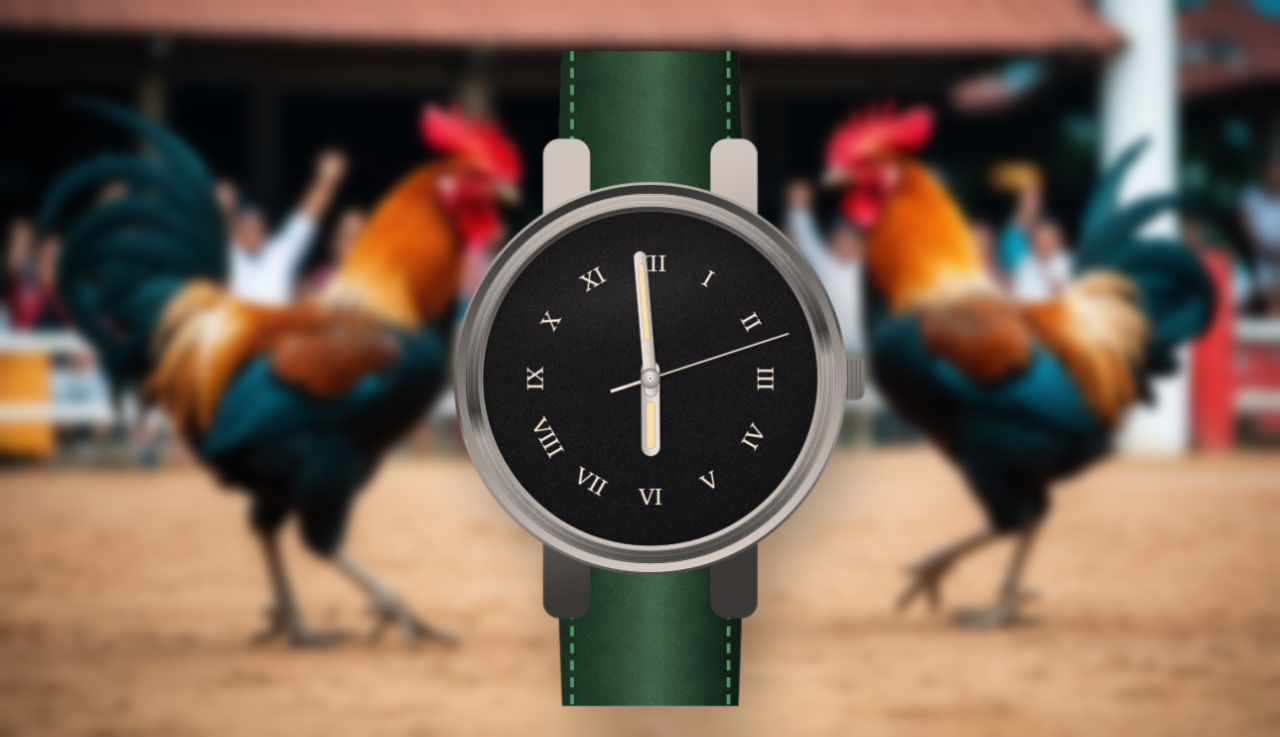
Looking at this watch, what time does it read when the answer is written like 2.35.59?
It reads 5.59.12
